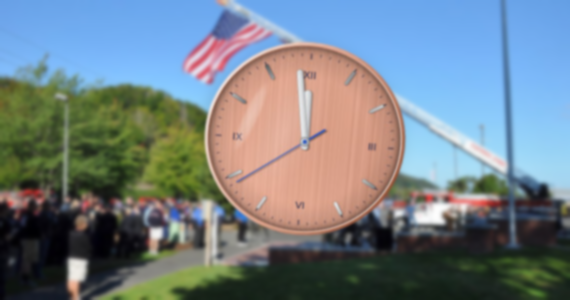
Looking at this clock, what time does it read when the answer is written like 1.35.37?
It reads 11.58.39
